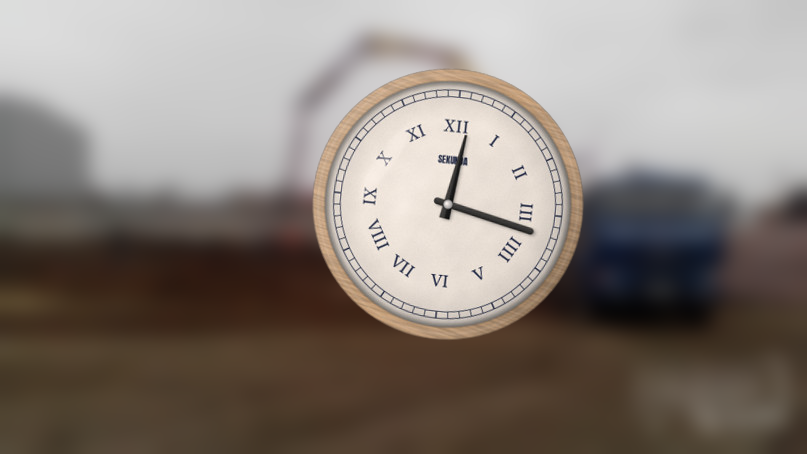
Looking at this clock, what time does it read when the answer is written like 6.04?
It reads 12.17
